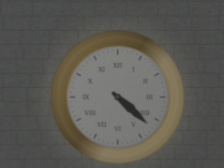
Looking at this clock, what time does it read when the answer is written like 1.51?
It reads 4.22
